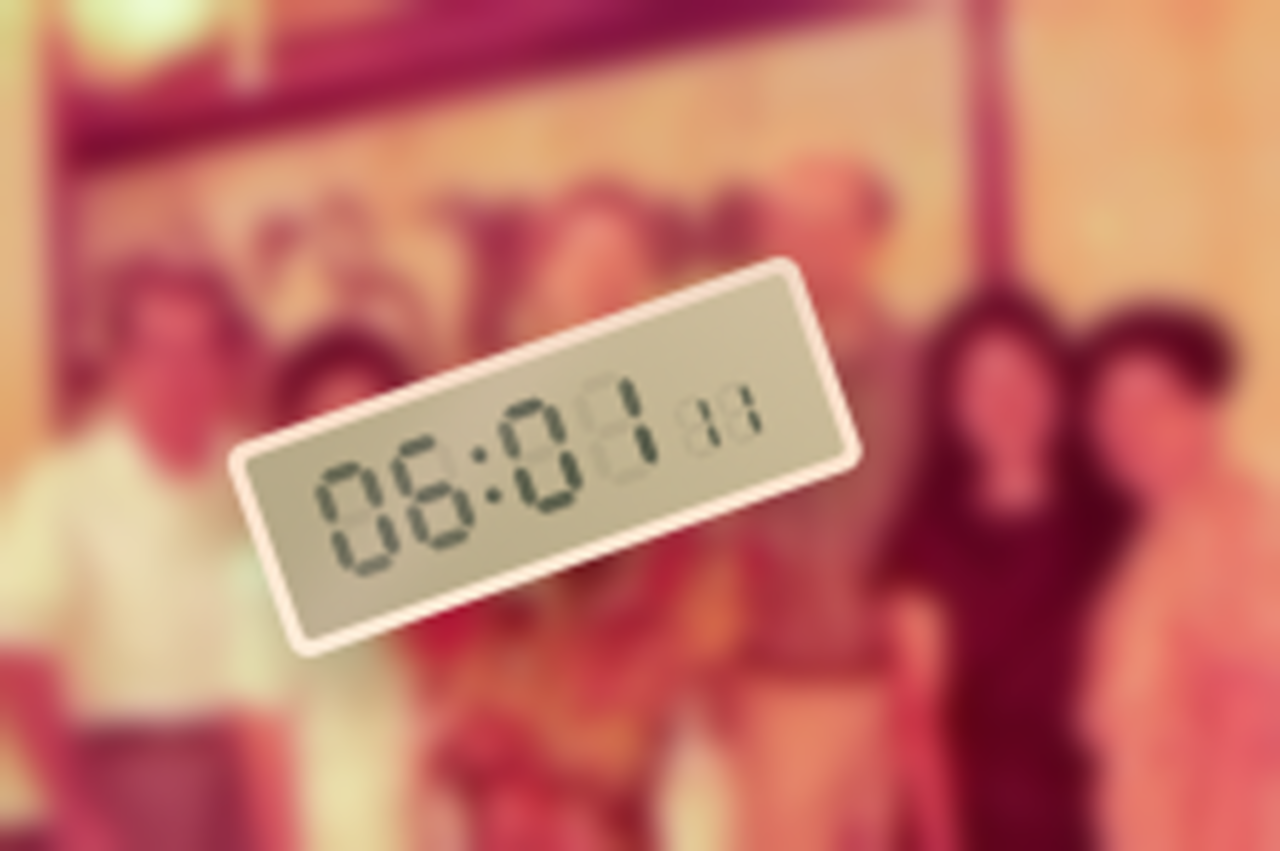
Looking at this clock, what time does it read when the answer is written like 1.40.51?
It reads 6.01.11
